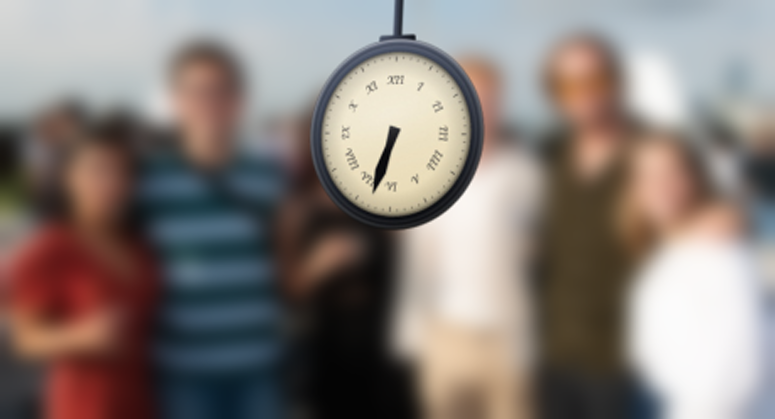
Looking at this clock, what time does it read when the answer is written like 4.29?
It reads 6.33
